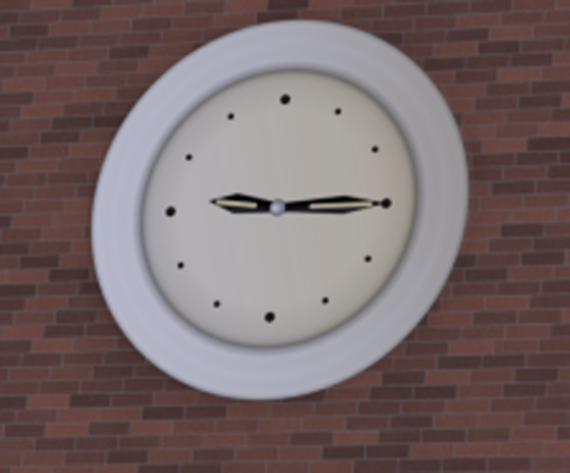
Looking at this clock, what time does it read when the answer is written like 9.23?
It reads 9.15
